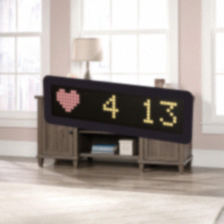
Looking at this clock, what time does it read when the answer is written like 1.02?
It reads 4.13
